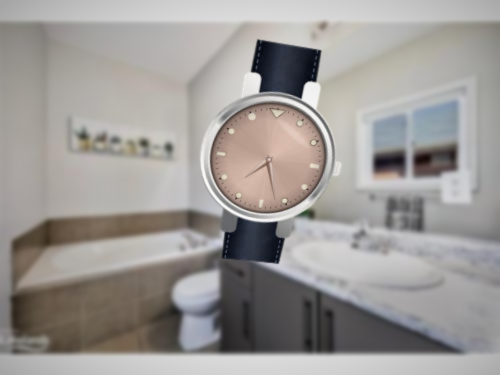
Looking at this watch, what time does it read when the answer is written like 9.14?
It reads 7.27
